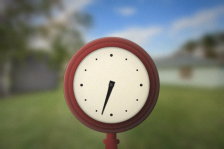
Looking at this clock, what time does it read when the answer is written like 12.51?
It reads 6.33
